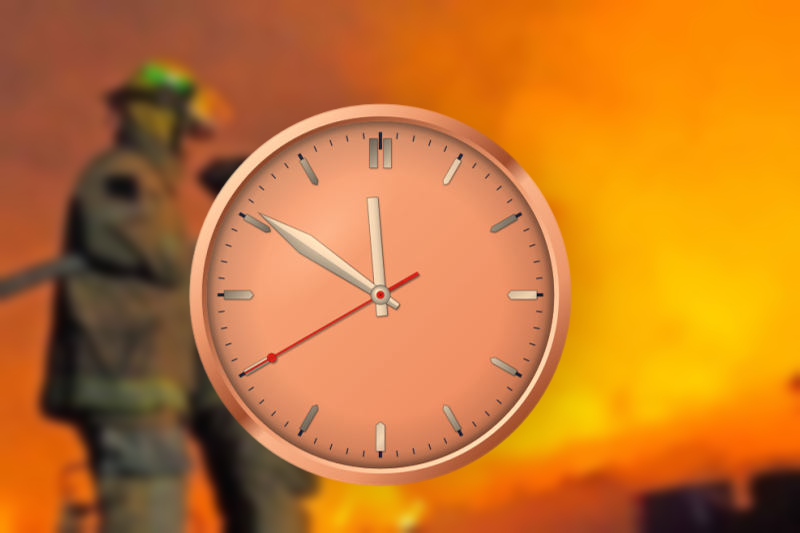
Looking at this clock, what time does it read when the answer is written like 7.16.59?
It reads 11.50.40
